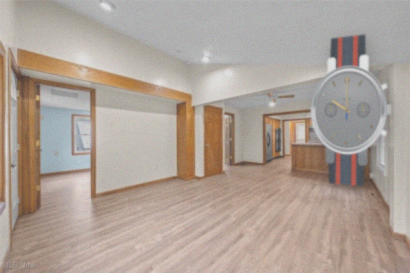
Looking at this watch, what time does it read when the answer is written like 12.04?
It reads 10.00
